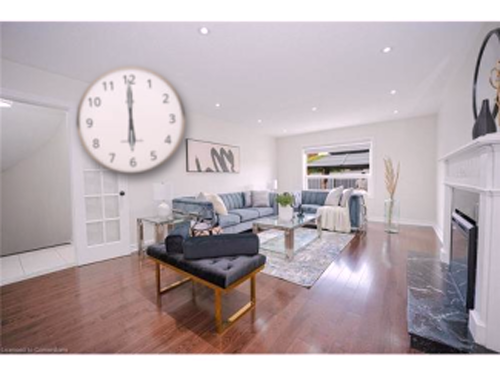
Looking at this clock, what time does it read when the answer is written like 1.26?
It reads 6.00
